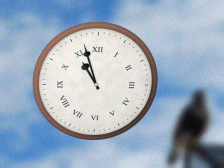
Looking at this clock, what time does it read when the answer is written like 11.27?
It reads 10.57
